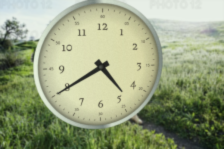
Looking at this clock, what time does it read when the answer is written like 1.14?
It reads 4.40
